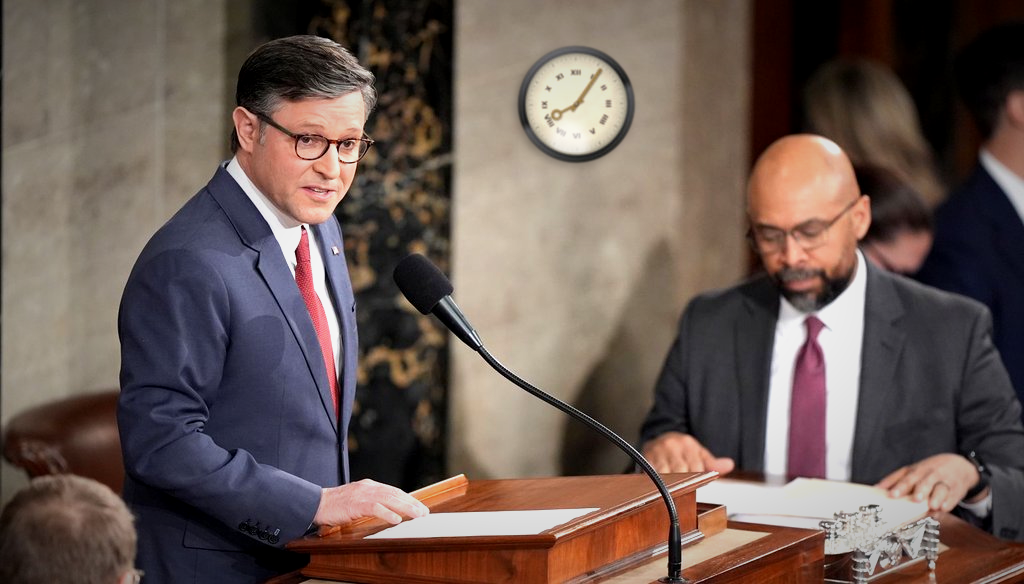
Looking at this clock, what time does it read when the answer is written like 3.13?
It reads 8.06
